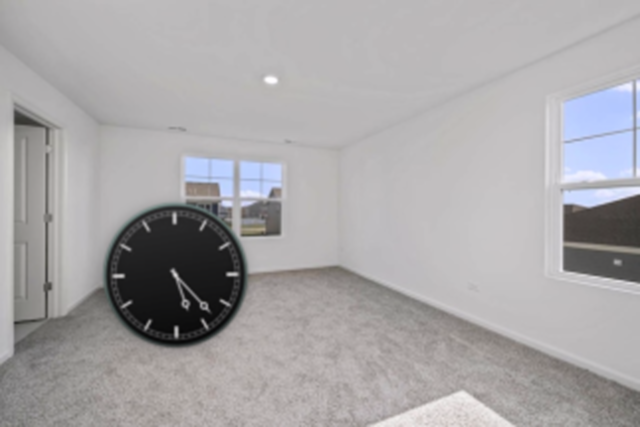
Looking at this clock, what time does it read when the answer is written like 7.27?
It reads 5.23
